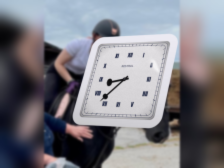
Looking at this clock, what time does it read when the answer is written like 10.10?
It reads 8.37
